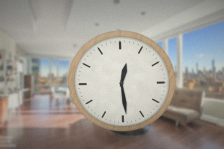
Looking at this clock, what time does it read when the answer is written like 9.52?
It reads 12.29
